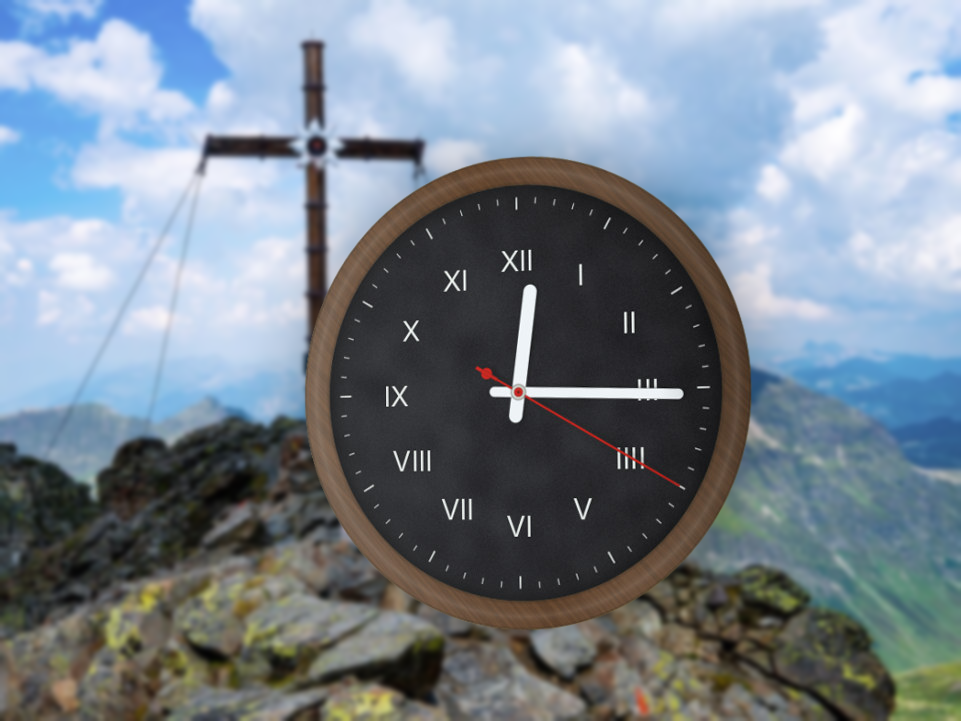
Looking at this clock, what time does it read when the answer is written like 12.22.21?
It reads 12.15.20
